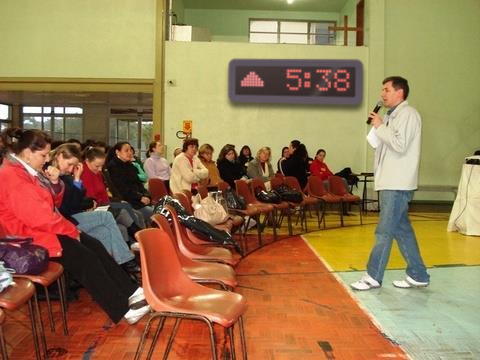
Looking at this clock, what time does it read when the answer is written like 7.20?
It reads 5.38
